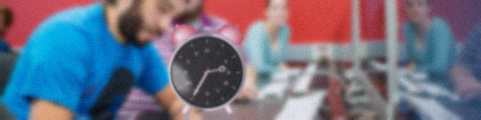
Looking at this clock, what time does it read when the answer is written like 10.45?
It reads 2.35
